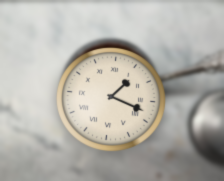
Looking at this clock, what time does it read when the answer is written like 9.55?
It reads 1.18
